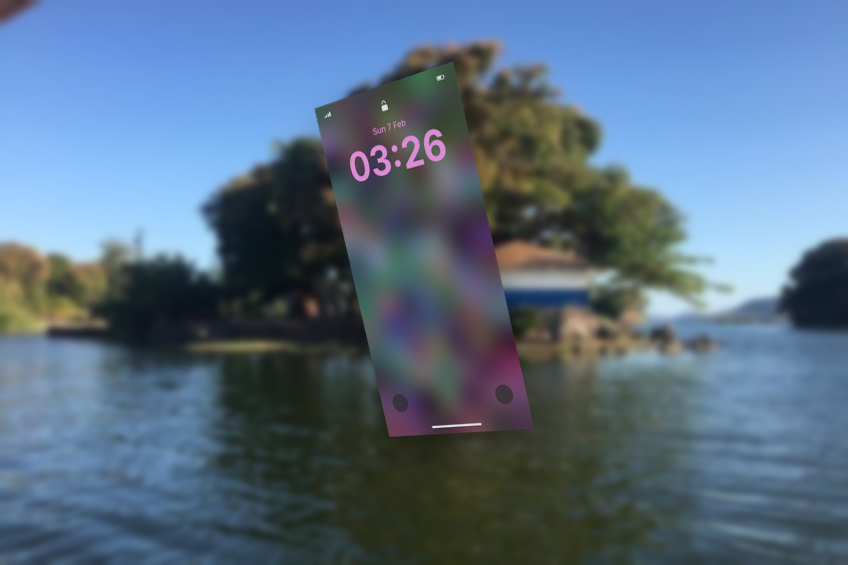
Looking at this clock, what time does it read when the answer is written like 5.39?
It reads 3.26
